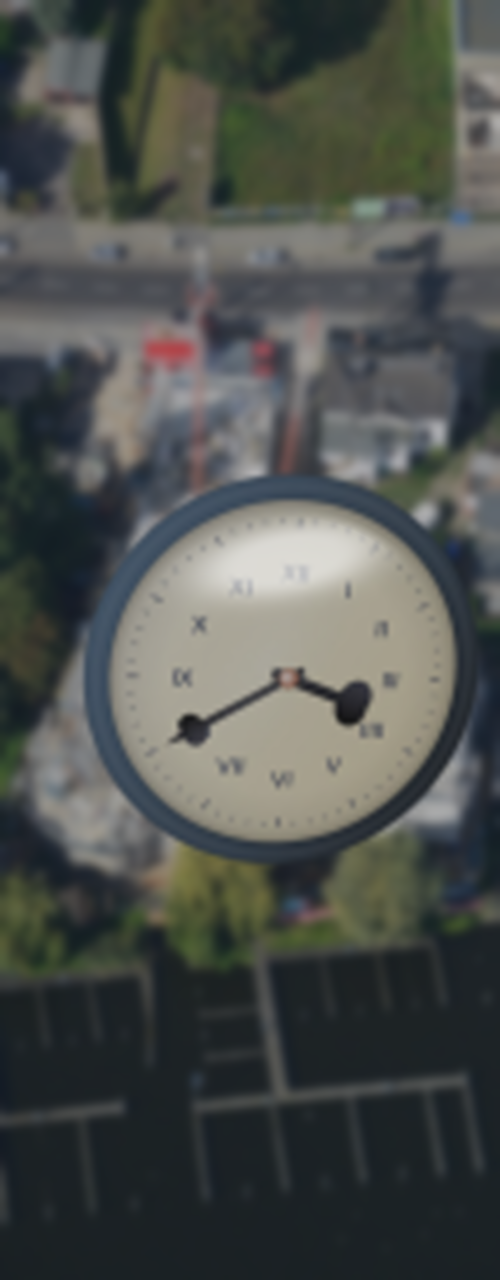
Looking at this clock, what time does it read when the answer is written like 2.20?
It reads 3.40
